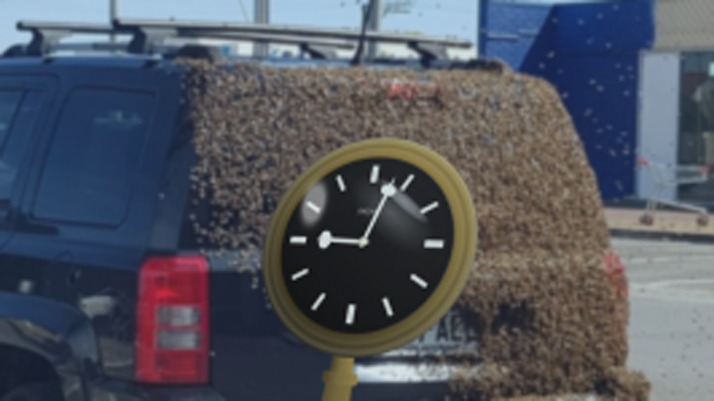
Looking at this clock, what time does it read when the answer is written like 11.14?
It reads 9.03
